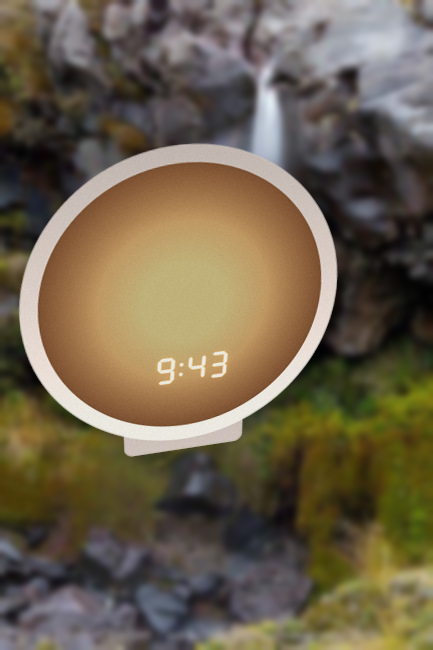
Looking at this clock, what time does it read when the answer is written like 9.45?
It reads 9.43
